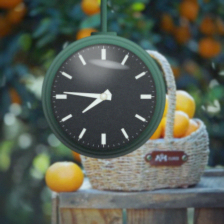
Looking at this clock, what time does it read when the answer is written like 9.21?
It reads 7.46
